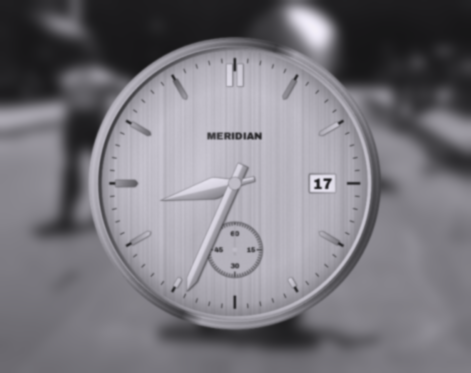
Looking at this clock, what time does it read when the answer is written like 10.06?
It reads 8.34
